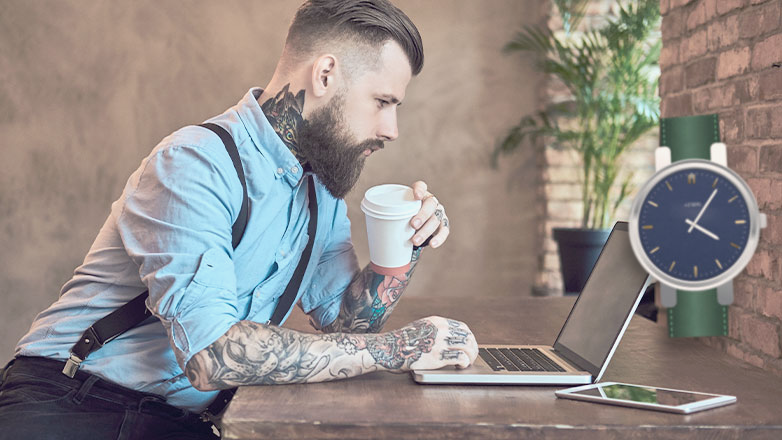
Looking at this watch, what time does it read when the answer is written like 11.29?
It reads 4.06
